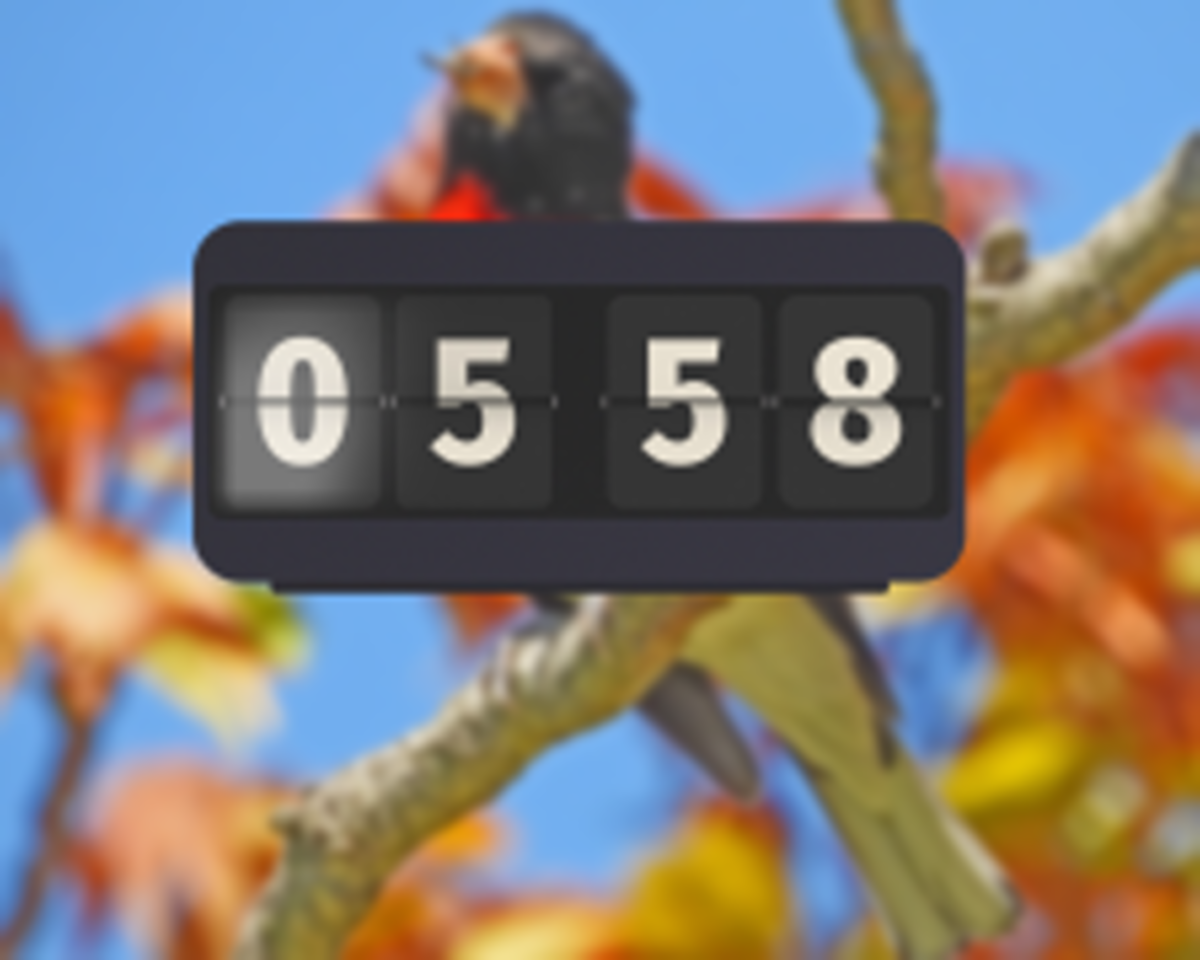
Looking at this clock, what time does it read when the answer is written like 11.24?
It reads 5.58
